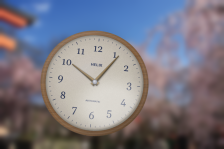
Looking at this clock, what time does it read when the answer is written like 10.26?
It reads 10.06
